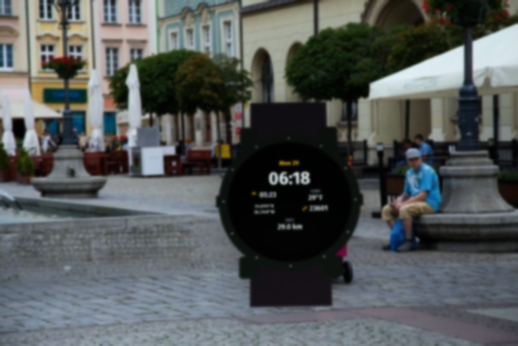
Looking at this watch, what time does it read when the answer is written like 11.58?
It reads 6.18
